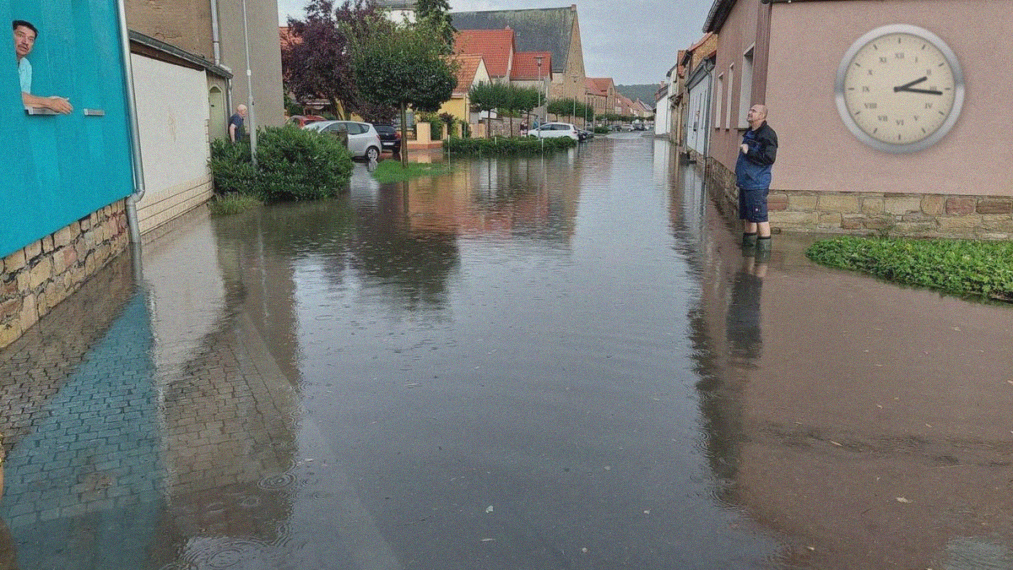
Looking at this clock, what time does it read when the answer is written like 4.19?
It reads 2.16
